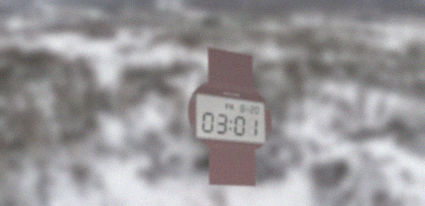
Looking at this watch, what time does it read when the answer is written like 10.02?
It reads 3.01
